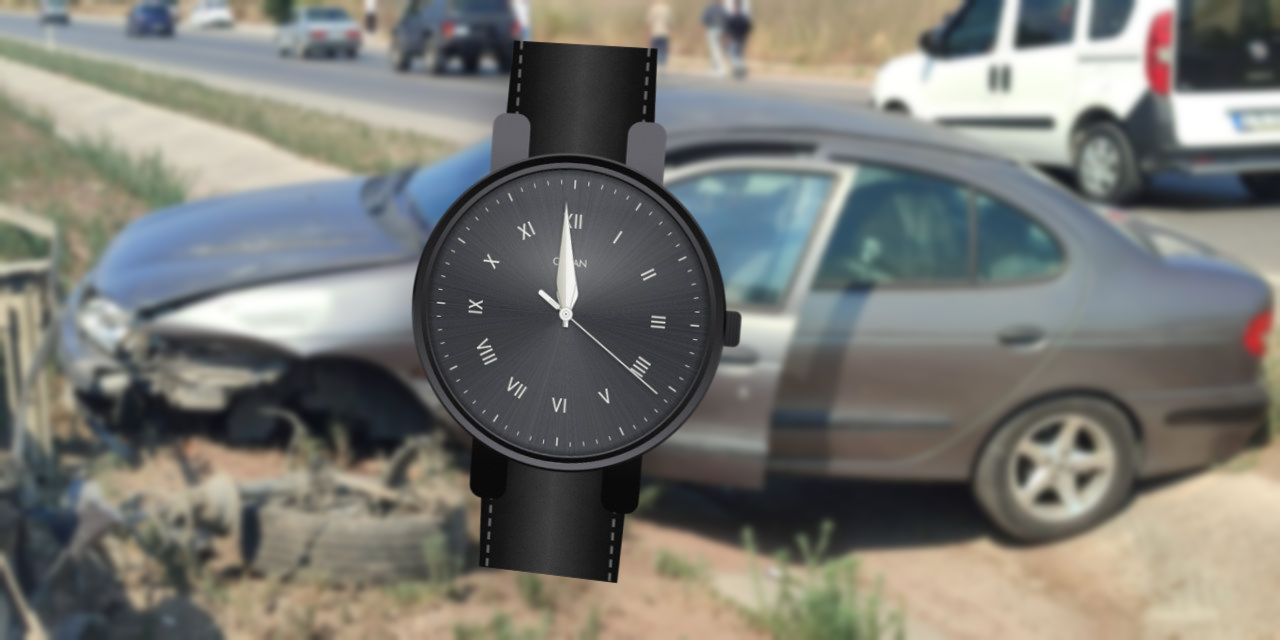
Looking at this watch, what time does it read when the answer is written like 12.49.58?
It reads 11.59.21
